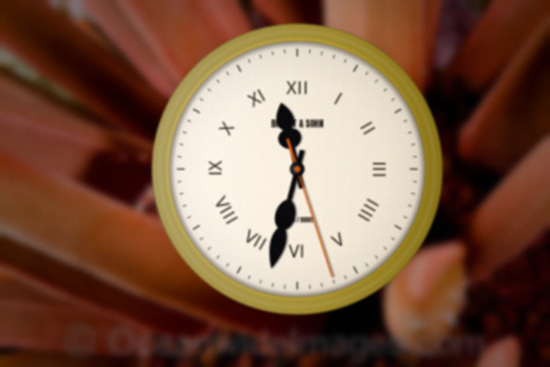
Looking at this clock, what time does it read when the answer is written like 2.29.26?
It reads 11.32.27
